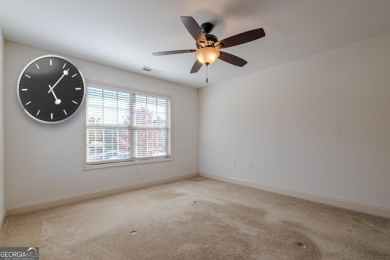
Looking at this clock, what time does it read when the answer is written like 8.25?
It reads 5.07
